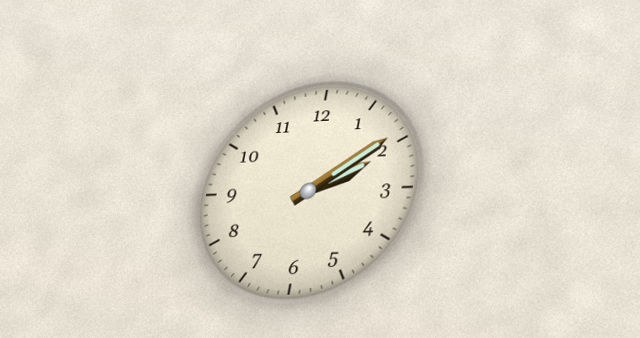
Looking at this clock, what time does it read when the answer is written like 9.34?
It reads 2.09
